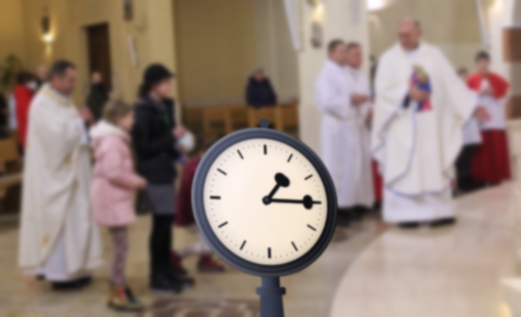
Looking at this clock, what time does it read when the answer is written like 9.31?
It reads 1.15
